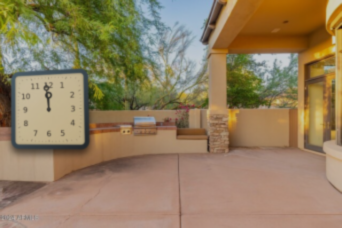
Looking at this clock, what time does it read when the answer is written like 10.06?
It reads 11.59
